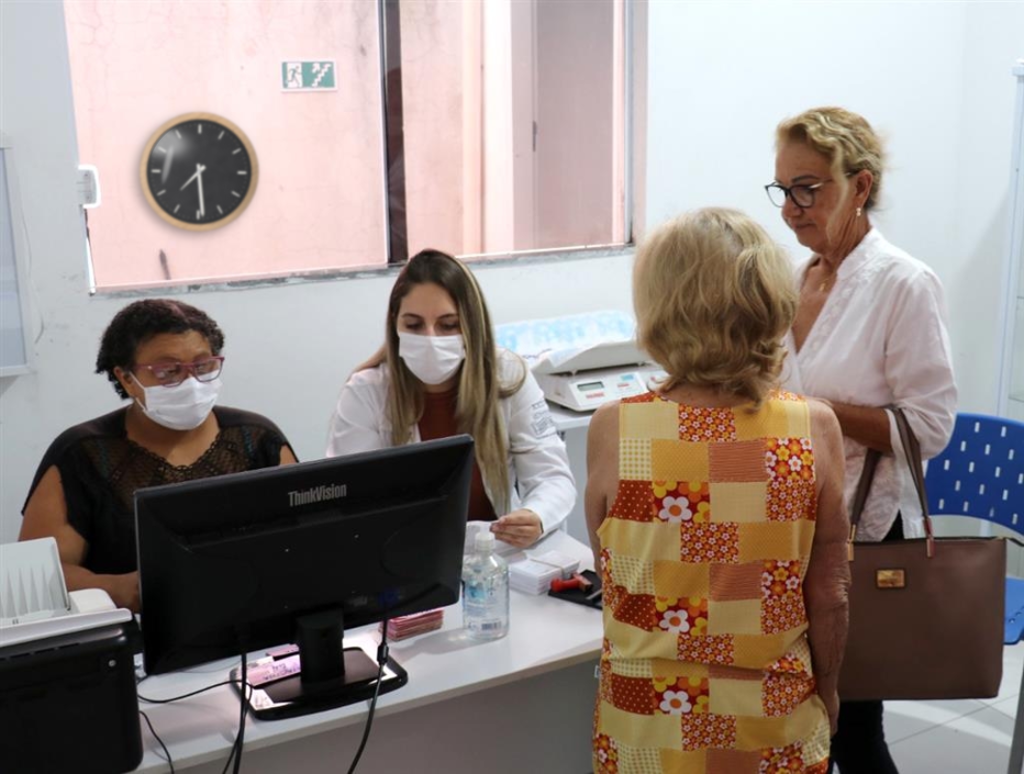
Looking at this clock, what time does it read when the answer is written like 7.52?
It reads 7.29
